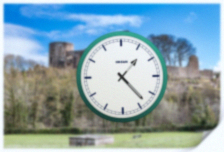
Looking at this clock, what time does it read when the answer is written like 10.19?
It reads 1.23
